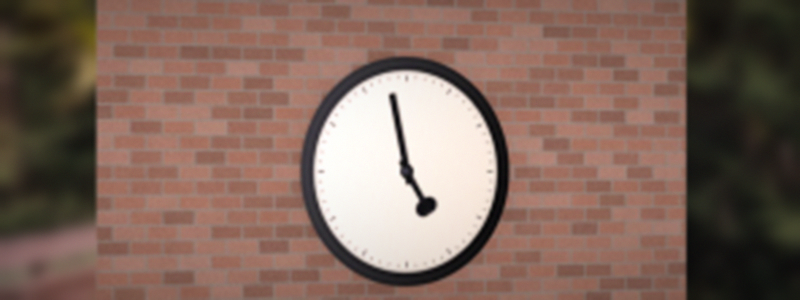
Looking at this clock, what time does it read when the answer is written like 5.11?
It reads 4.58
